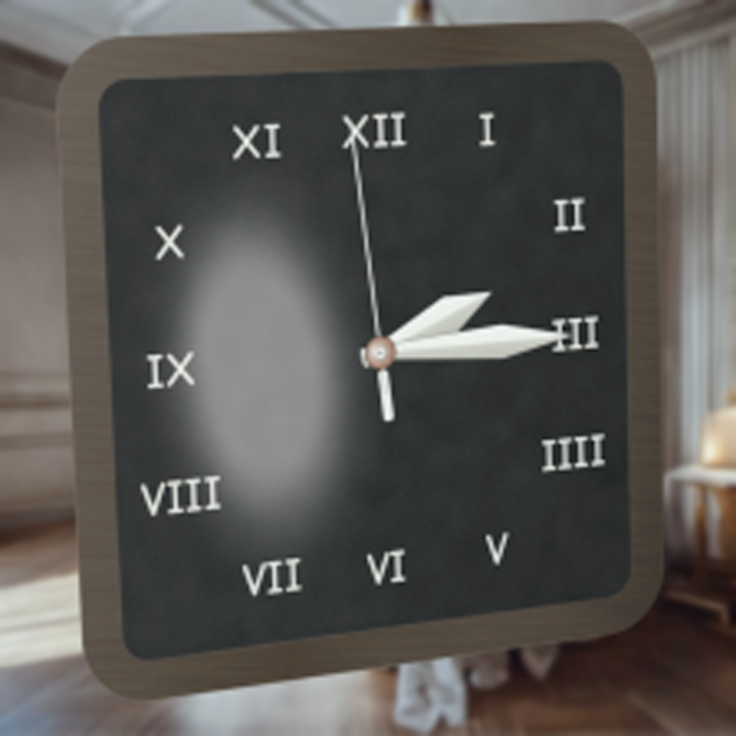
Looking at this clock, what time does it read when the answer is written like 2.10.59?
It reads 2.14.59
